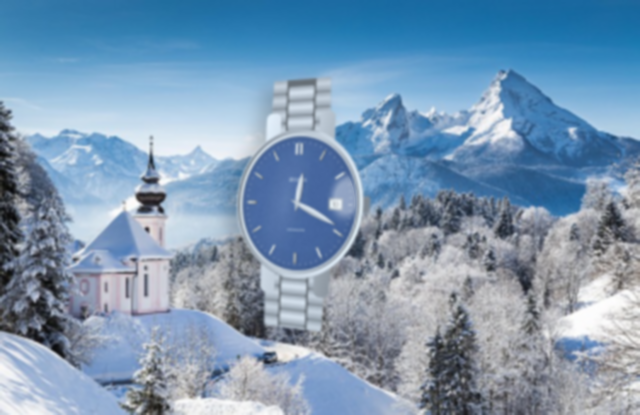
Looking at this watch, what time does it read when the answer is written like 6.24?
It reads 12.19
